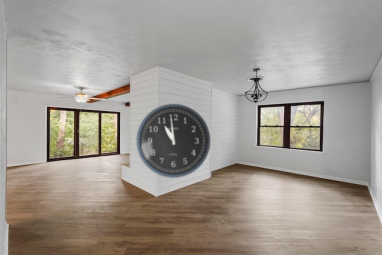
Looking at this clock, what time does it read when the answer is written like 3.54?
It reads 10.59
